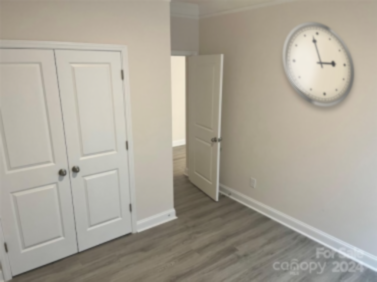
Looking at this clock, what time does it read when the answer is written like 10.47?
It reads 2.58
